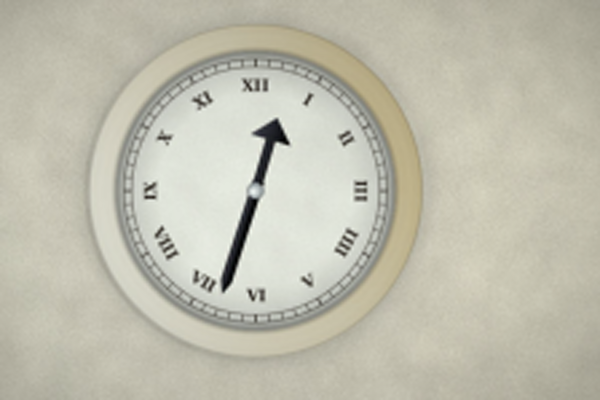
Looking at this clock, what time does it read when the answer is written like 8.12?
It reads 12.33
